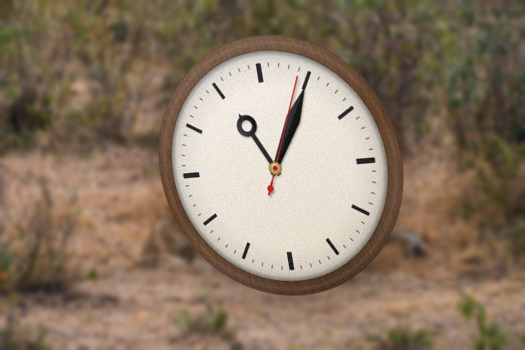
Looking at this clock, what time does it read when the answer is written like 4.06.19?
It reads 11.05.04
